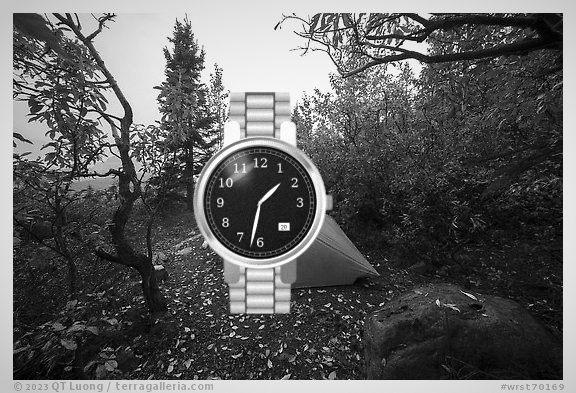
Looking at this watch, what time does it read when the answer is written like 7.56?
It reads 1.32
